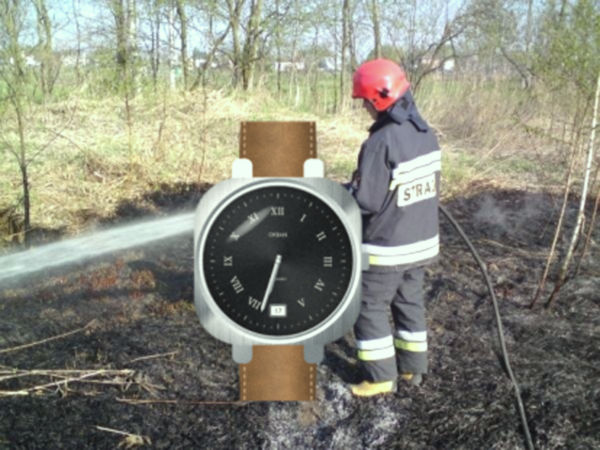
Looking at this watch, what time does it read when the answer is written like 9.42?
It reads 6.33
